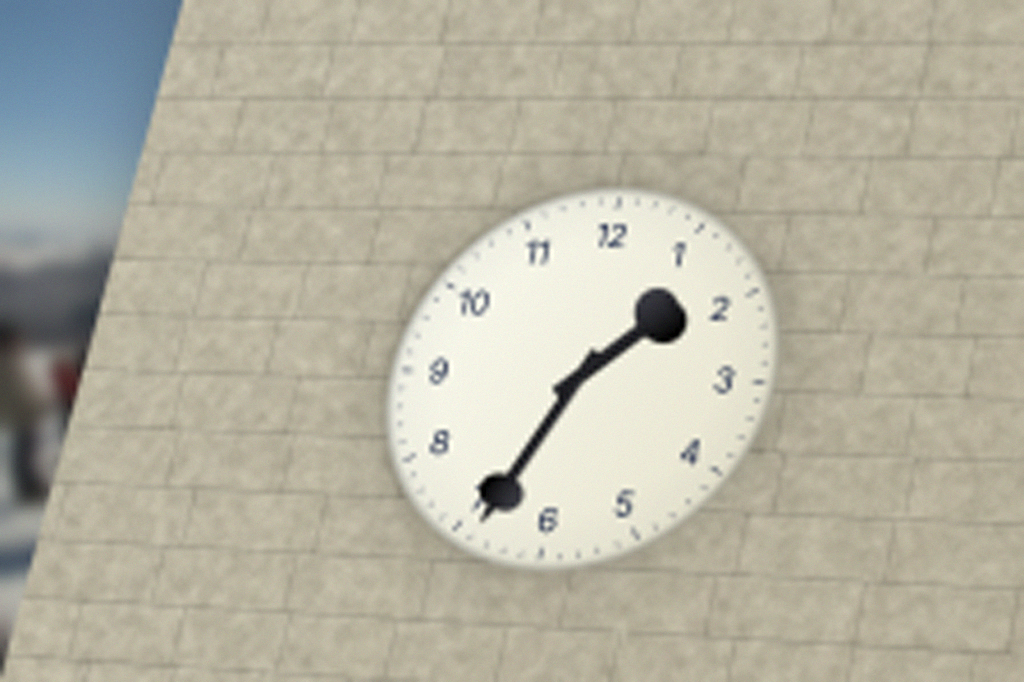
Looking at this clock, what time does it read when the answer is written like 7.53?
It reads 1.34
